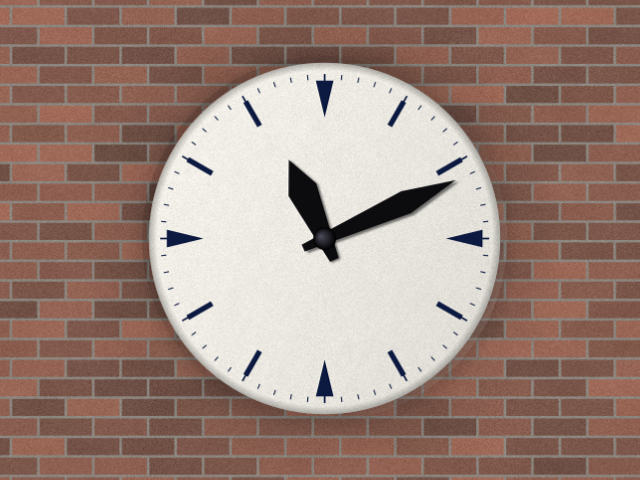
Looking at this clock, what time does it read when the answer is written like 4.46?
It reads 11.11
